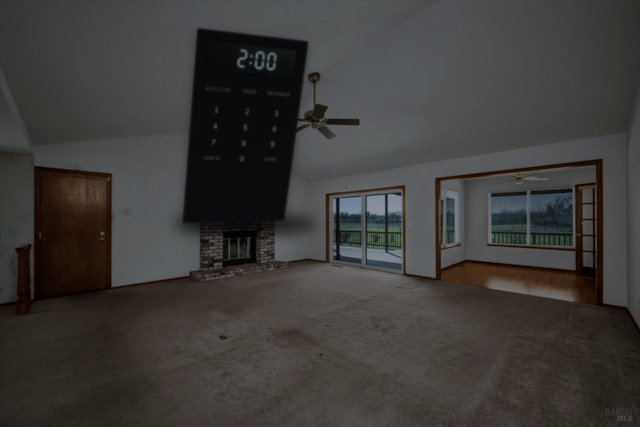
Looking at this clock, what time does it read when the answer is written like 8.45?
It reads 2.00
